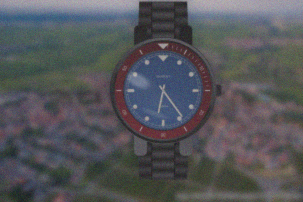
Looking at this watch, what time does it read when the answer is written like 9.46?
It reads 6.24
